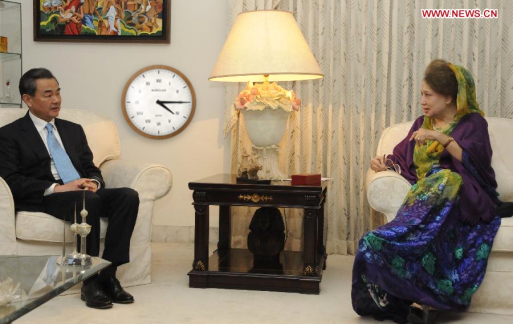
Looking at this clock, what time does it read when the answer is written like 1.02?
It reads 4.15
